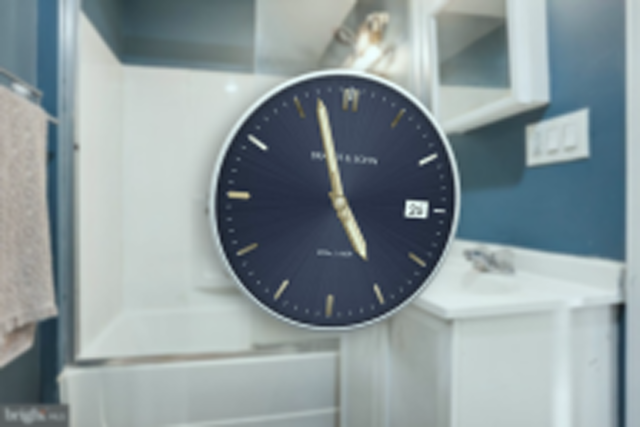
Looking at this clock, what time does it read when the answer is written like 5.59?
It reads 4.57
